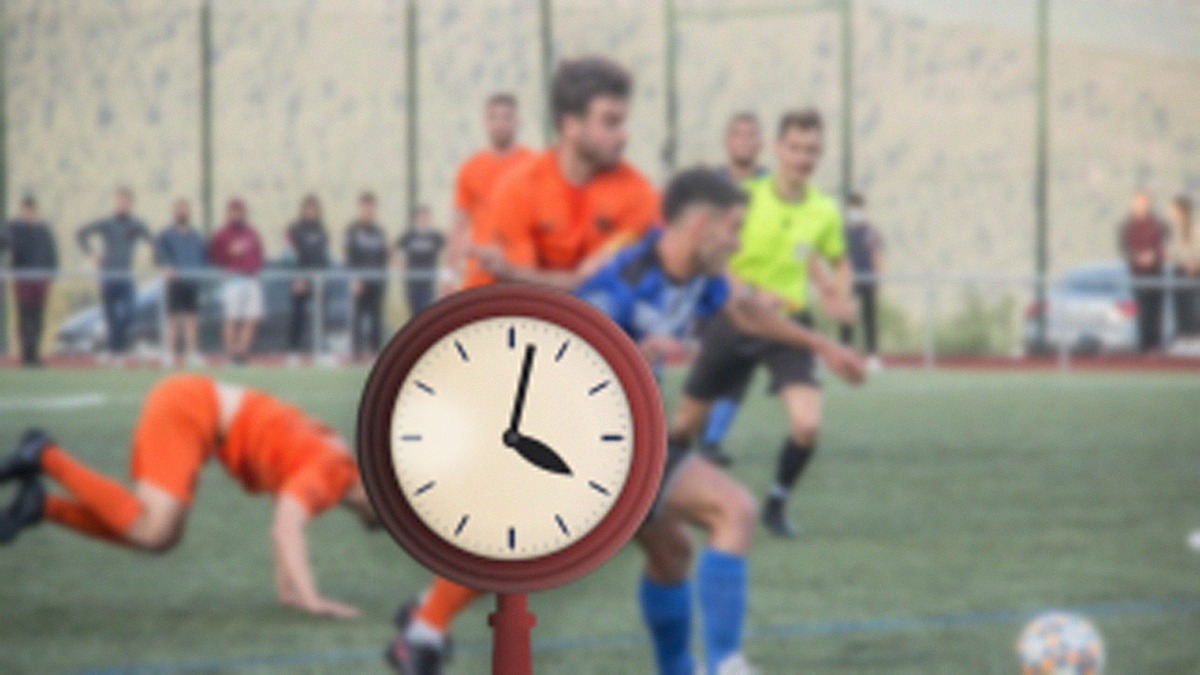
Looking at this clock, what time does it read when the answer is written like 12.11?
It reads 4.02
